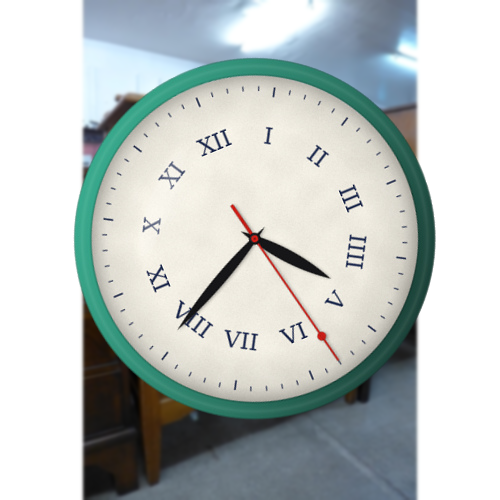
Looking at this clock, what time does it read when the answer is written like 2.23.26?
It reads 4.40.28
